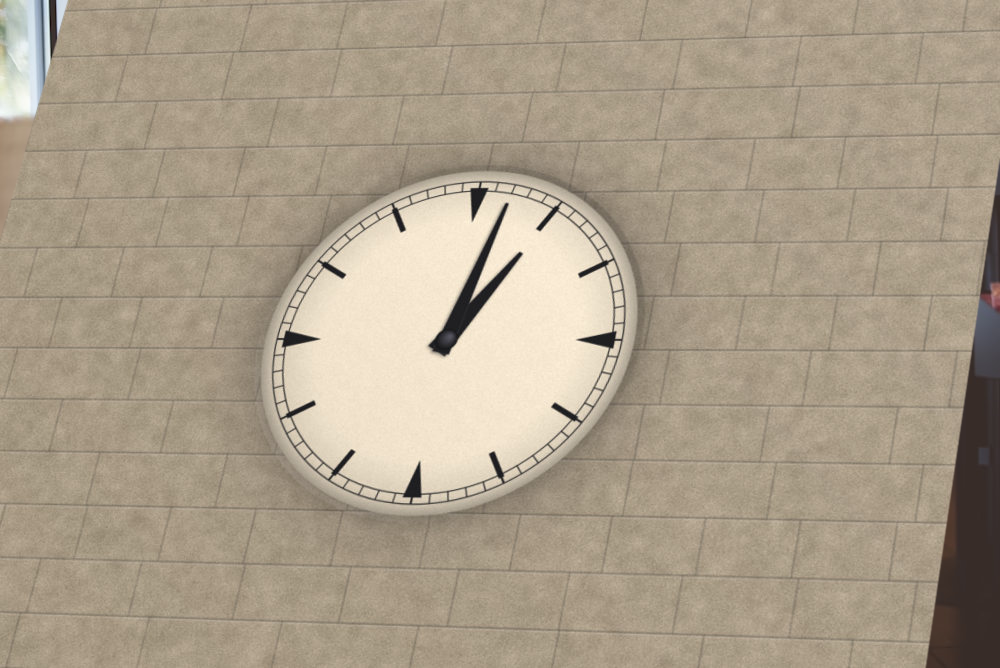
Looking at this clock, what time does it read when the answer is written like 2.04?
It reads 1.02
